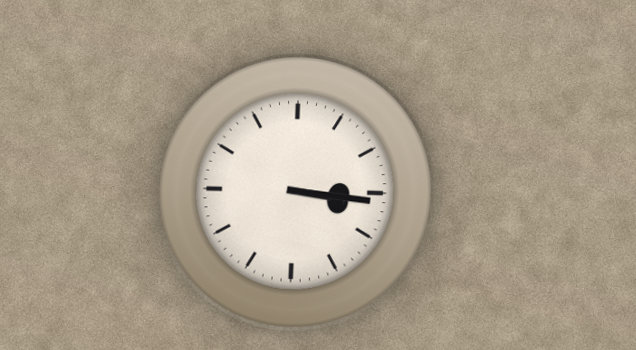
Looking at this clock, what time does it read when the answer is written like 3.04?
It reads 3.16
